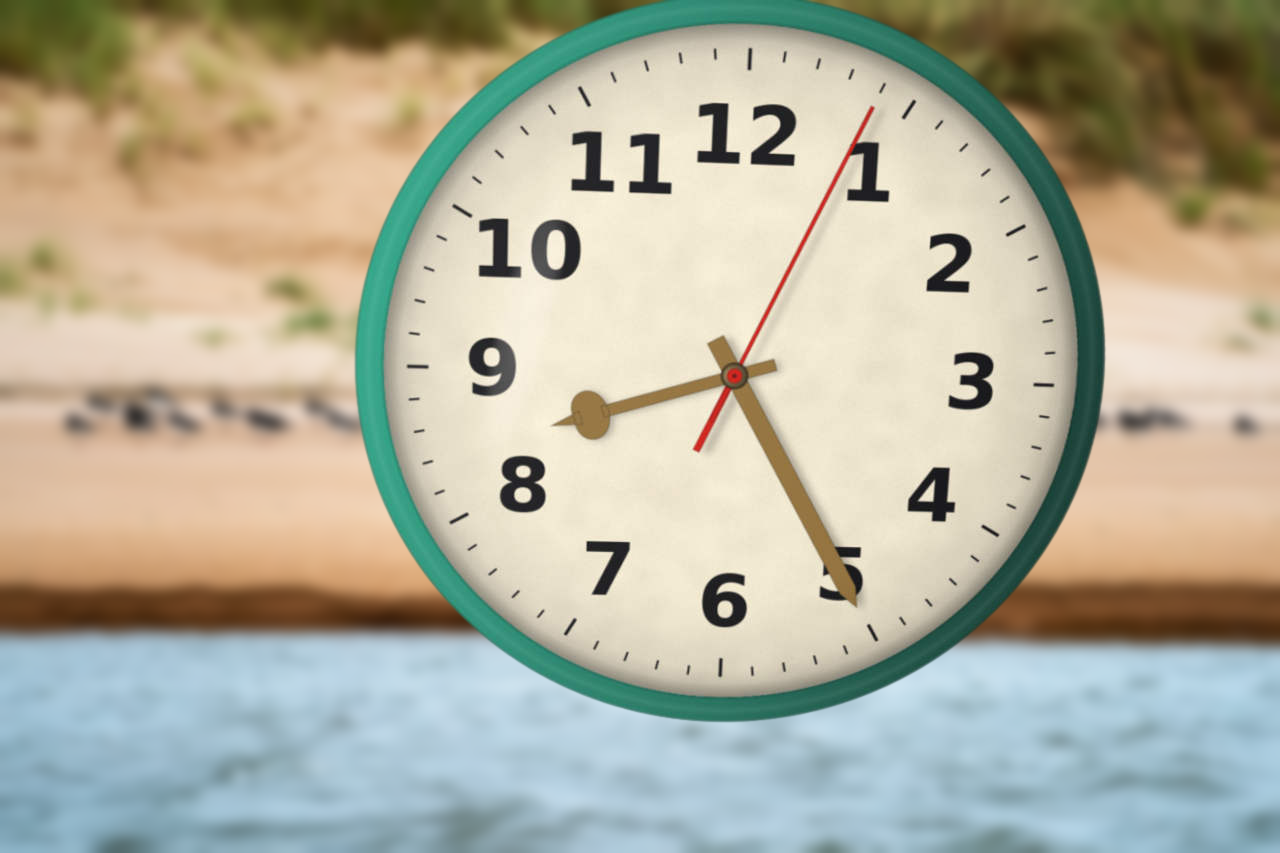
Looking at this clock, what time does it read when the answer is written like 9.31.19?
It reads 8.25.04
